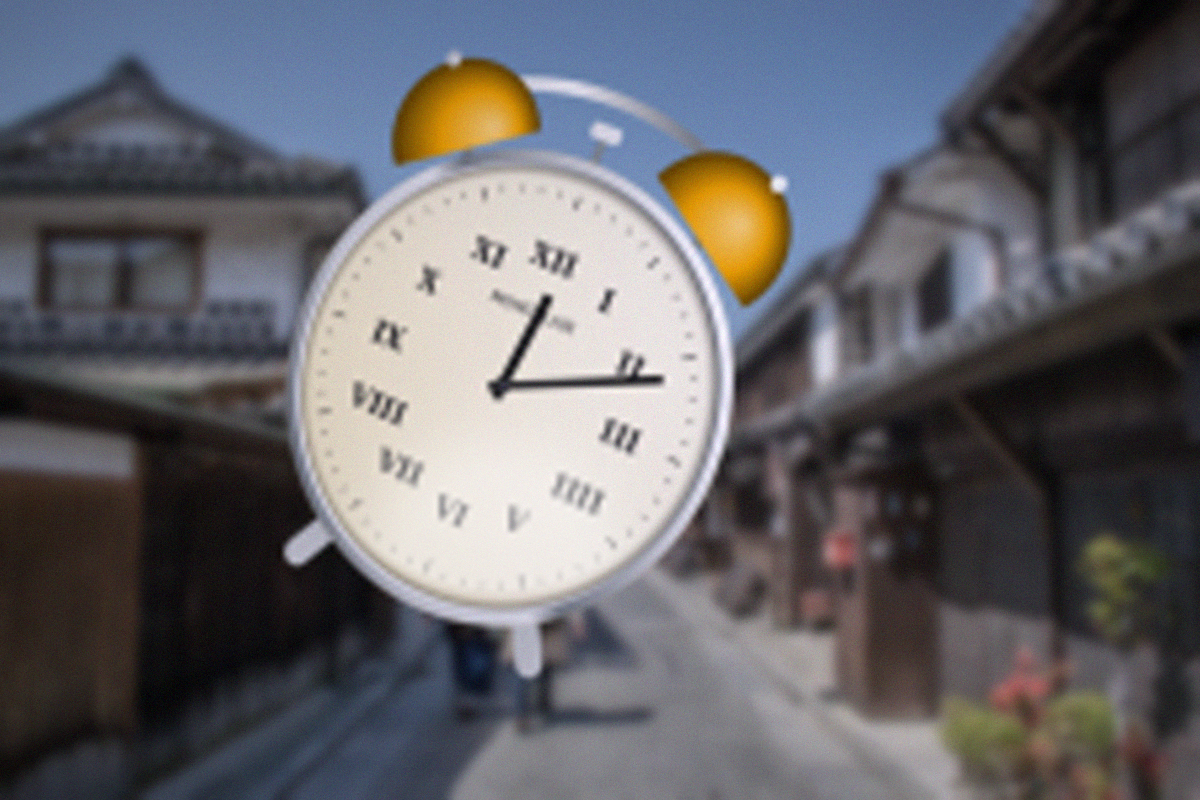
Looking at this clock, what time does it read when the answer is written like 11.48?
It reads 12.11
